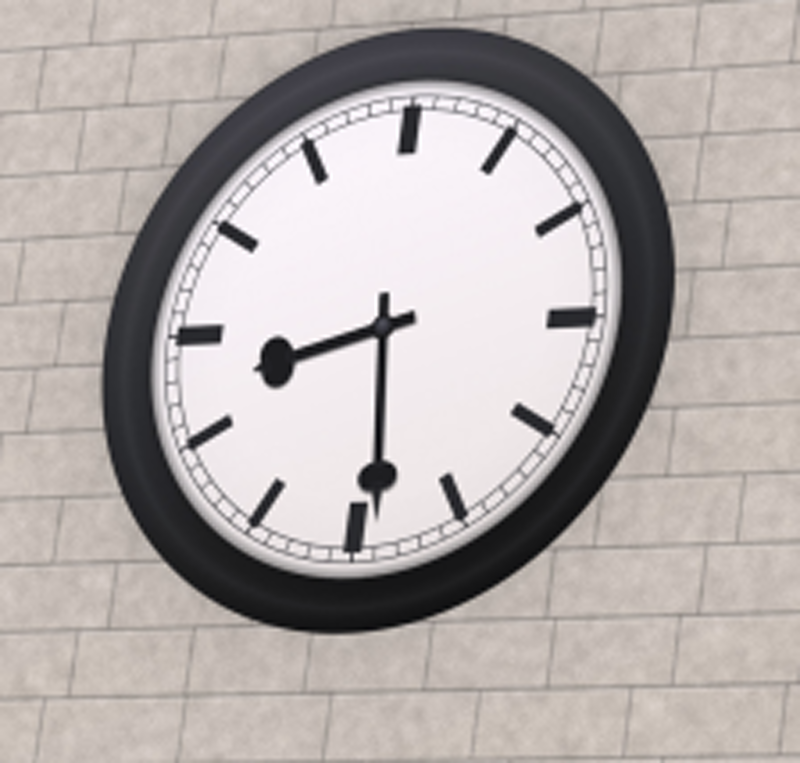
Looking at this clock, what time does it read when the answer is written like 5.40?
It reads 8.29
